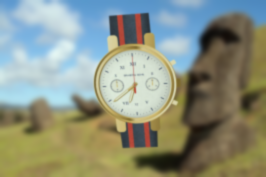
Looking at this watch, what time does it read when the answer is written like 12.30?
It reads 6.39
